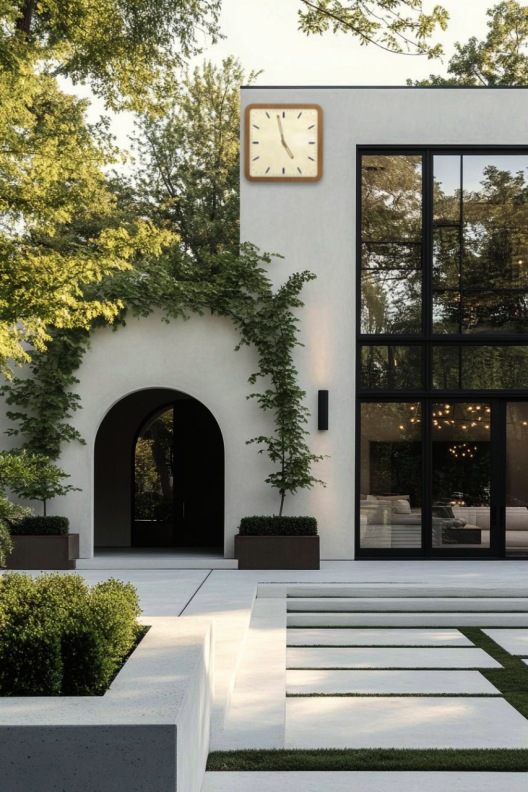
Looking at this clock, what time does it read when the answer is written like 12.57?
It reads 4.58
